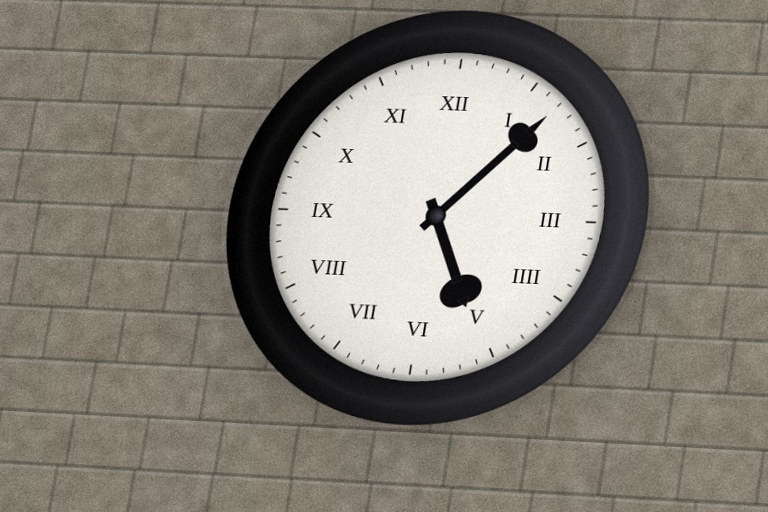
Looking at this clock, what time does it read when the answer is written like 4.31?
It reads 5.07
